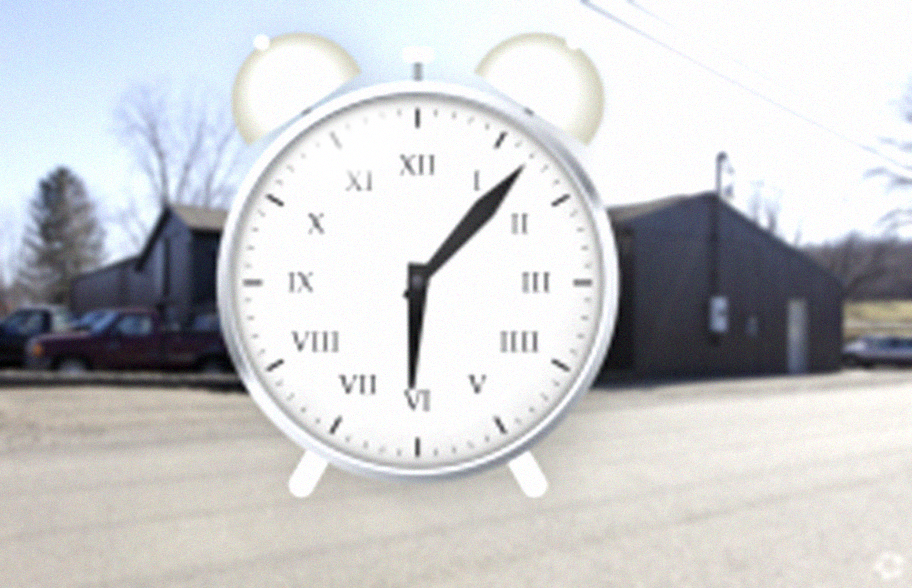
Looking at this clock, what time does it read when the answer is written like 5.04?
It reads 6.07
